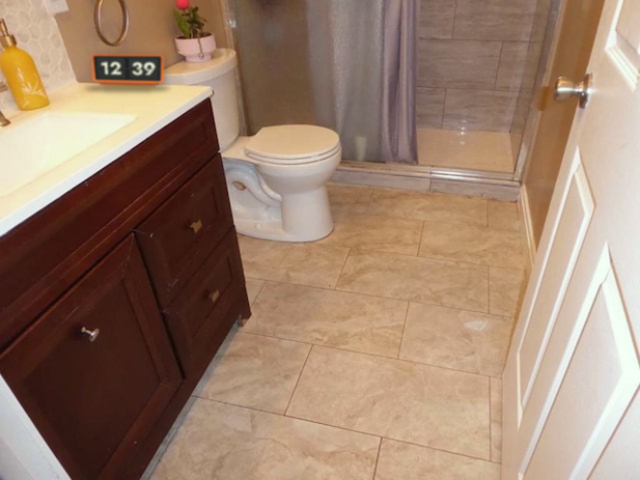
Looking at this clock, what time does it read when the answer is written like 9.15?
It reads 12.39
